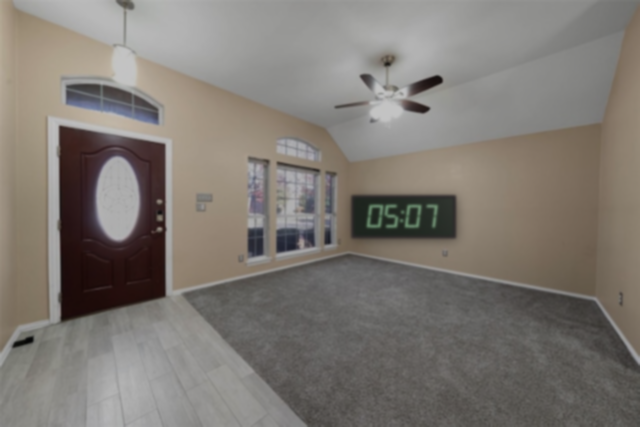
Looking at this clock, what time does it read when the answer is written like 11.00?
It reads 5.07
